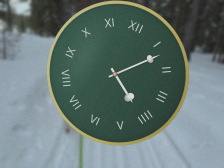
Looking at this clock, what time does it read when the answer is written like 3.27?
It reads 4.07
